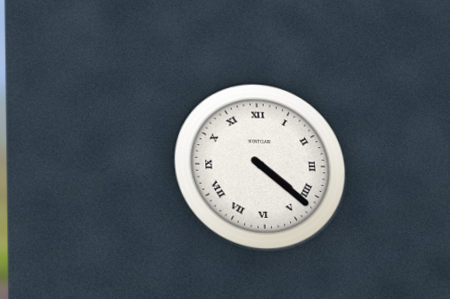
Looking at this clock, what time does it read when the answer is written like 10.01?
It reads 4.22
